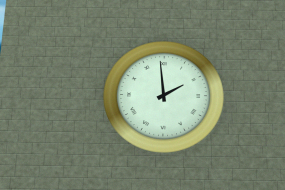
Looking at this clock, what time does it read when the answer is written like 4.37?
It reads 1.59
